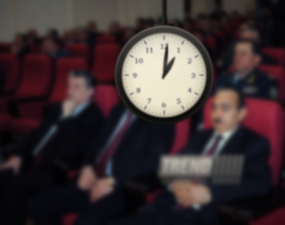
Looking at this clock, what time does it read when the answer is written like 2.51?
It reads 1.01
